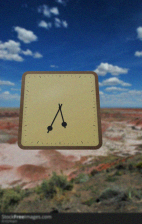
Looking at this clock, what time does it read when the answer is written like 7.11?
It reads 5.34
